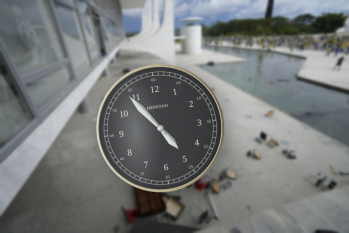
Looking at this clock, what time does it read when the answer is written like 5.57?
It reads 4.54
